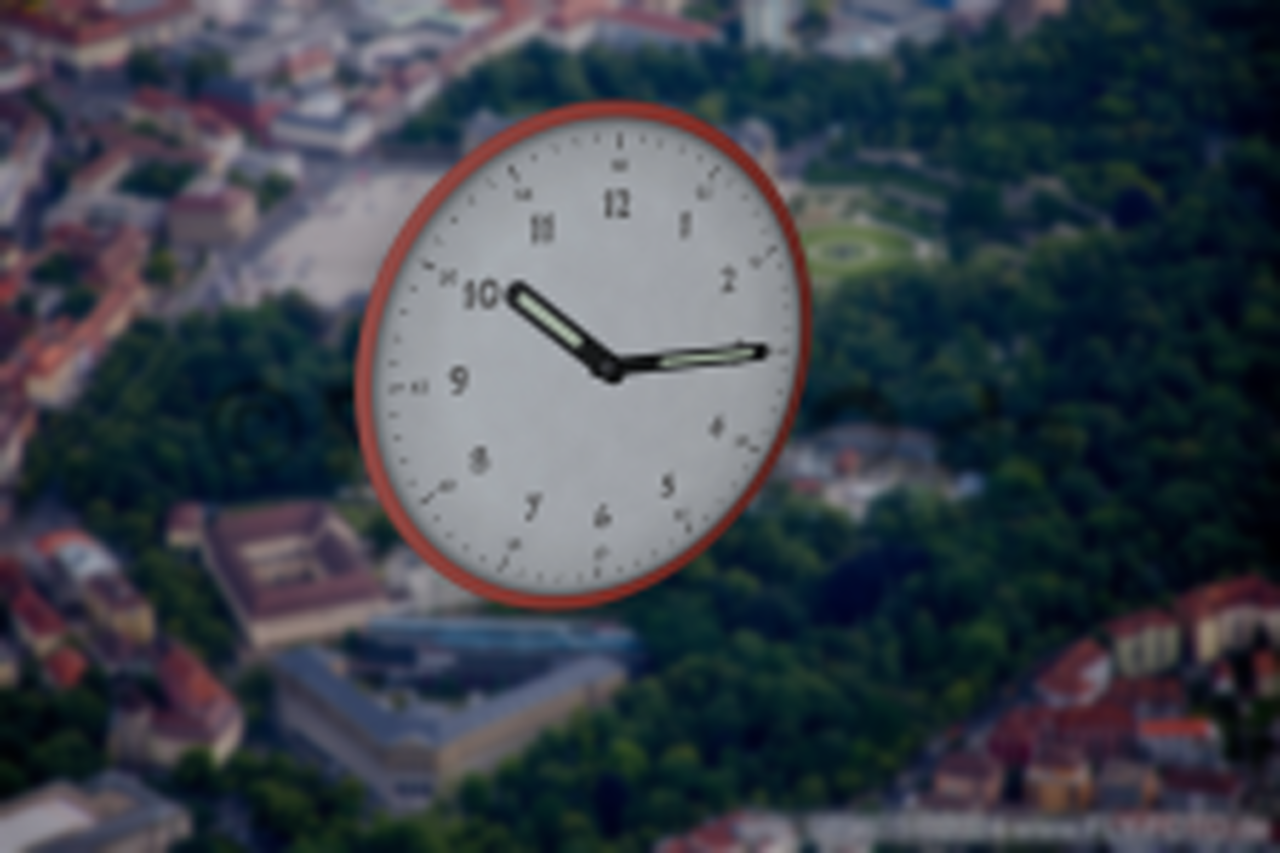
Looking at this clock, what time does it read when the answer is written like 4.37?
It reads 10.15
